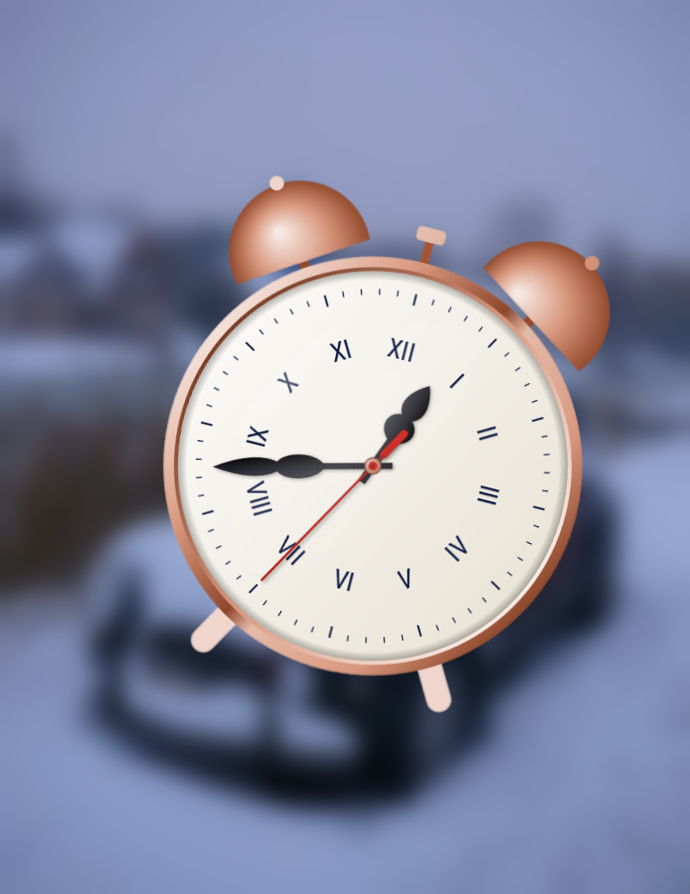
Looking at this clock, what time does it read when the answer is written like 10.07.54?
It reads 12.42.35
